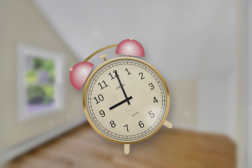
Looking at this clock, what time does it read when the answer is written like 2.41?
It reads 9.01
